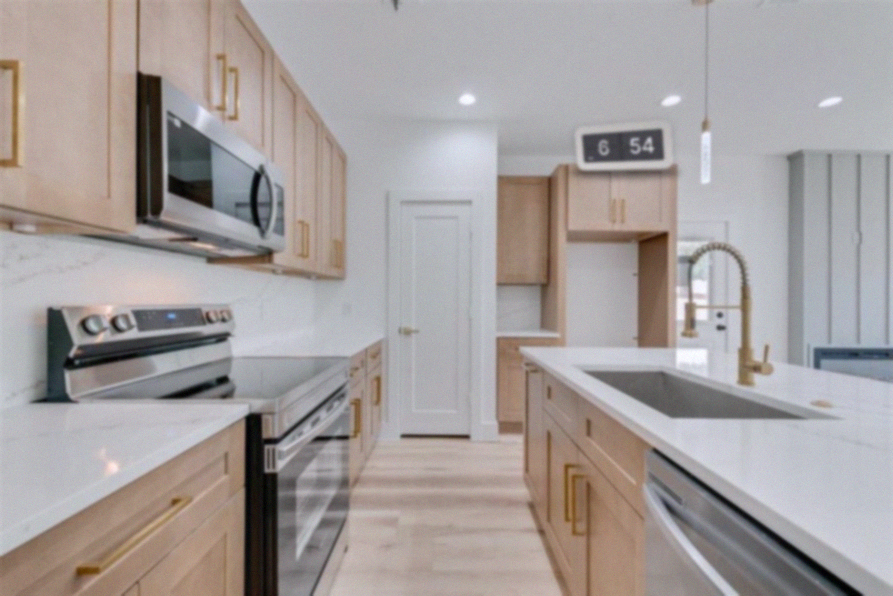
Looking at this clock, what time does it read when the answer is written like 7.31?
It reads 6.54
